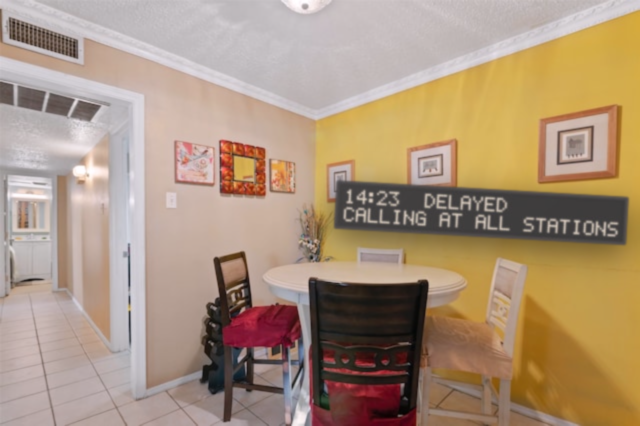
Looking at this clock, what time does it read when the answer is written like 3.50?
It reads 14.23
